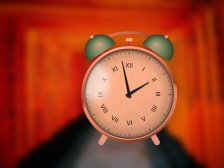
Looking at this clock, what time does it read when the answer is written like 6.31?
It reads 1.58
